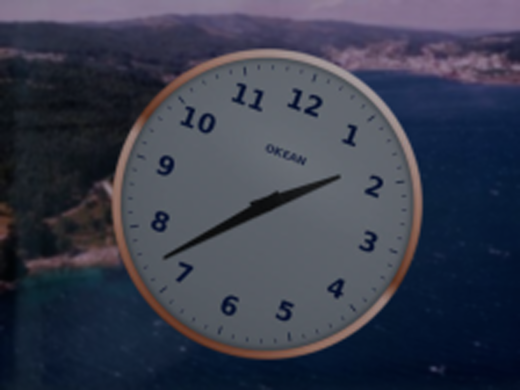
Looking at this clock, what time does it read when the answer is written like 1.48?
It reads 1.37
